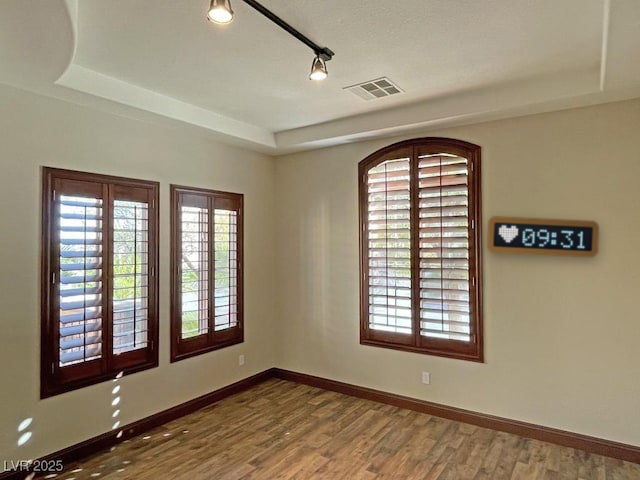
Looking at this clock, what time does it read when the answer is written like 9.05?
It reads 9.31
